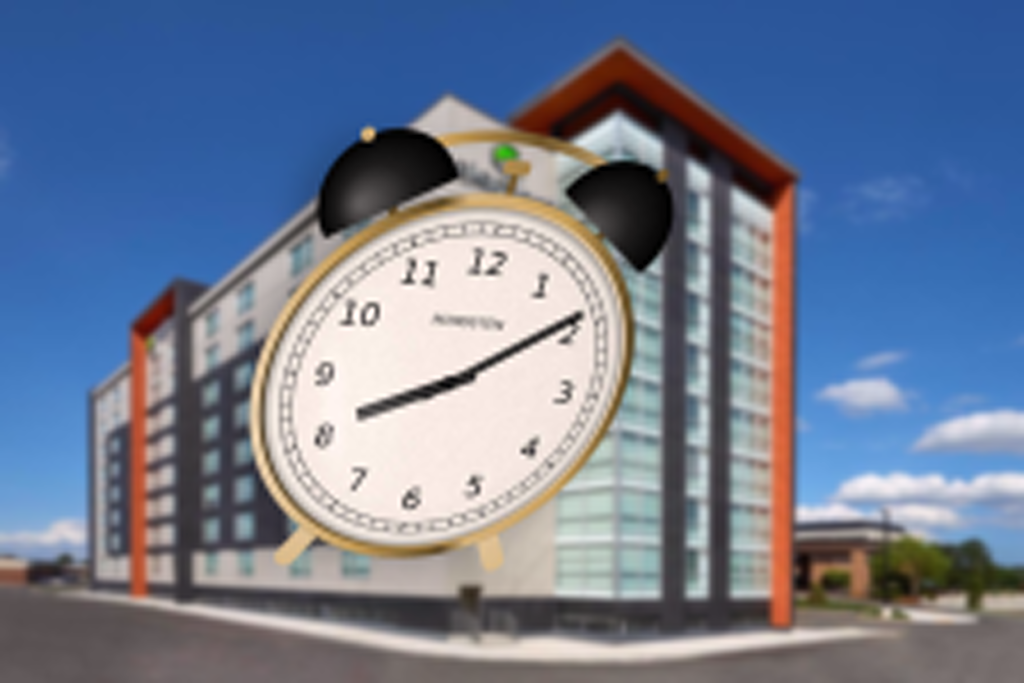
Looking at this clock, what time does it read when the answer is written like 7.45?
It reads 8.09
